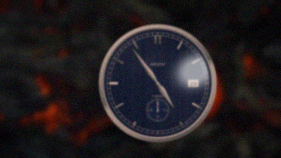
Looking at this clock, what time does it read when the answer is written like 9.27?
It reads 4.54
